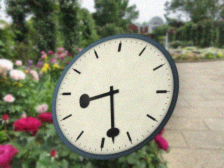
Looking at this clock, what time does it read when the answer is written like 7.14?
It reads 8.28
